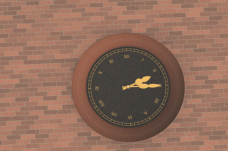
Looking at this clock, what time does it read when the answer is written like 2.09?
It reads 2.15
